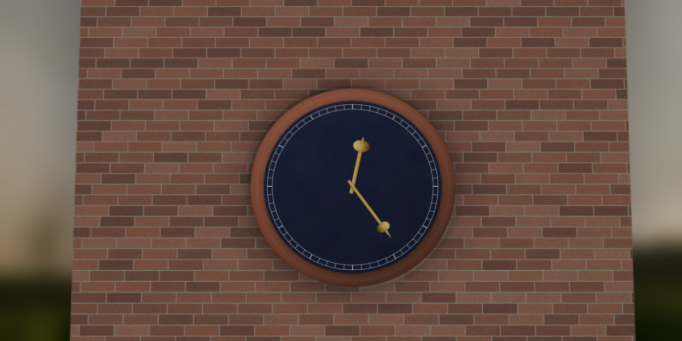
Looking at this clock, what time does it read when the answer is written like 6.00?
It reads 12.24
